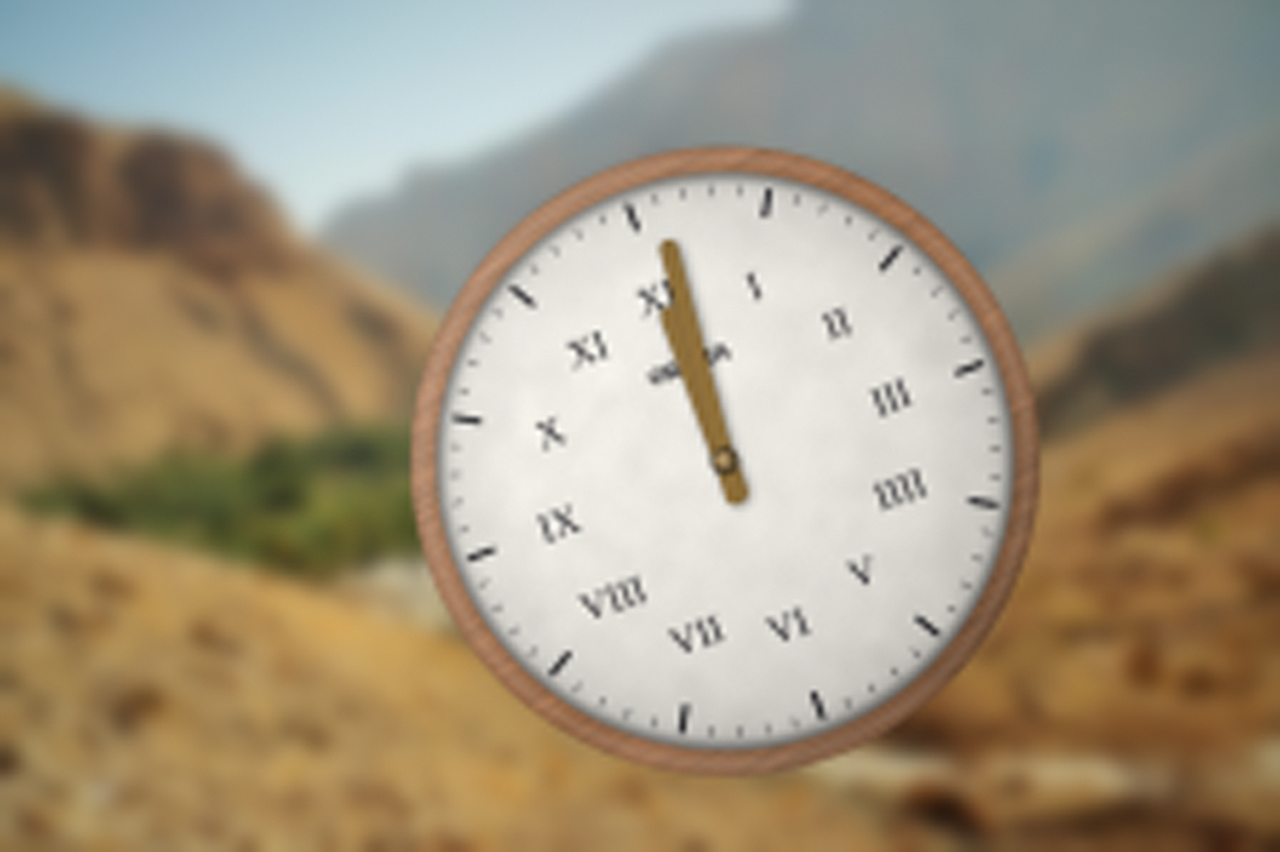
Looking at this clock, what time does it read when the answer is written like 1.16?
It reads 12.01
